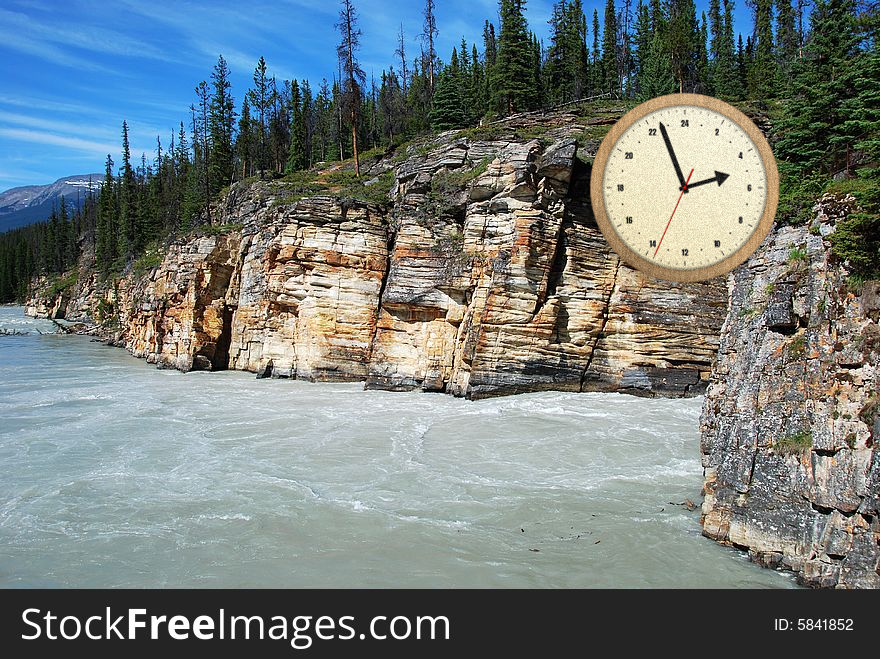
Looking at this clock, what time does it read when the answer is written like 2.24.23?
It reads 4.56.34
